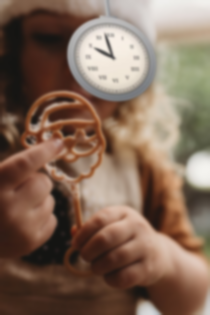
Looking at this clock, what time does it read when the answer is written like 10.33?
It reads 9.58
